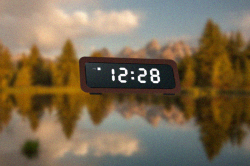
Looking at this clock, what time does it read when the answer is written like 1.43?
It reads 12.28
